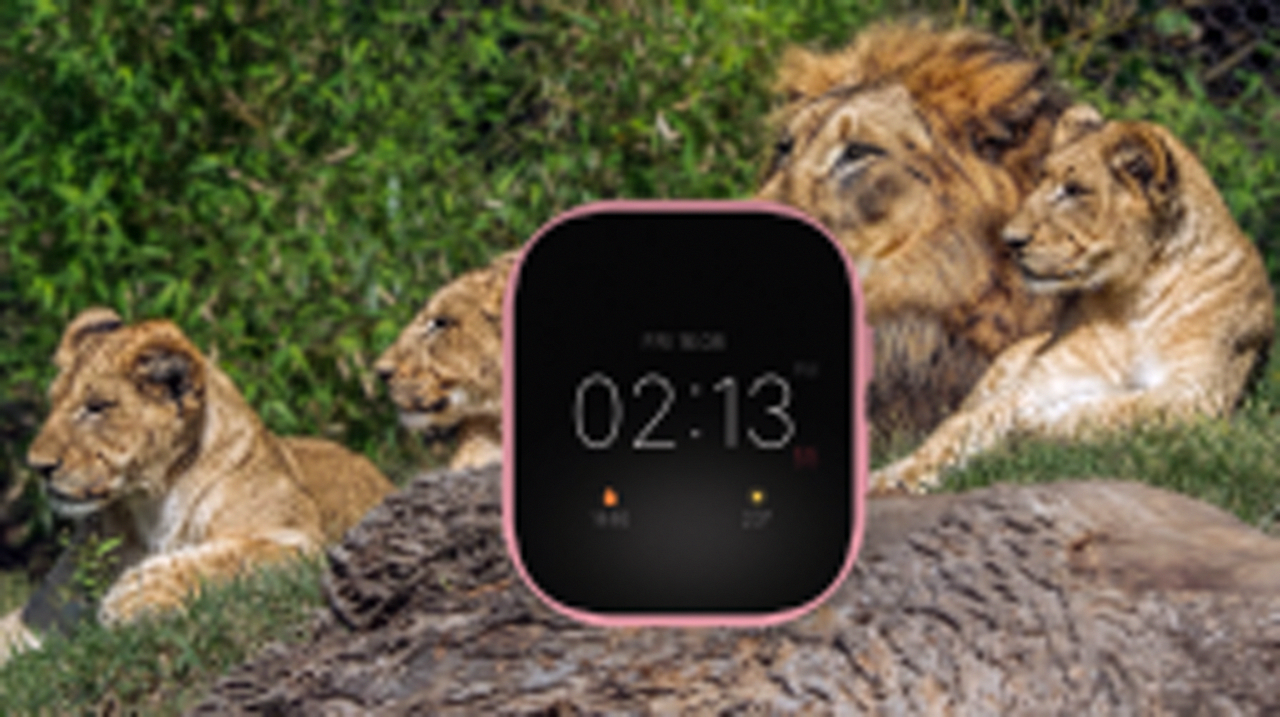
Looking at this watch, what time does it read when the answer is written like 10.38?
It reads 2.13
